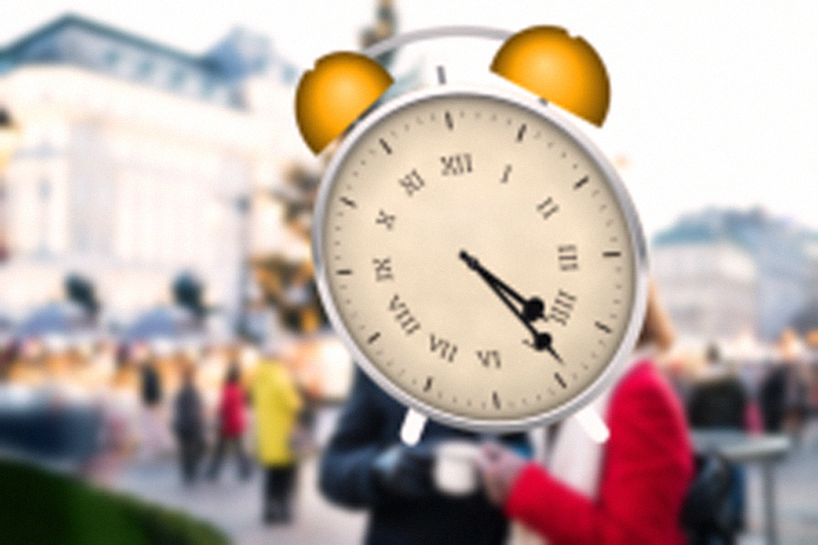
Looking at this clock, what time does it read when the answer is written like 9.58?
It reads 4.24
